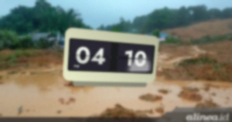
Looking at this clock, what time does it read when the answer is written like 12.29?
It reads 4.10
